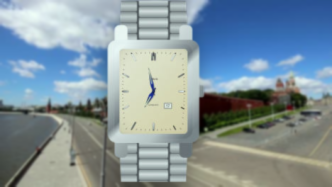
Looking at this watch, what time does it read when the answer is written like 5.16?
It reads 6.58
